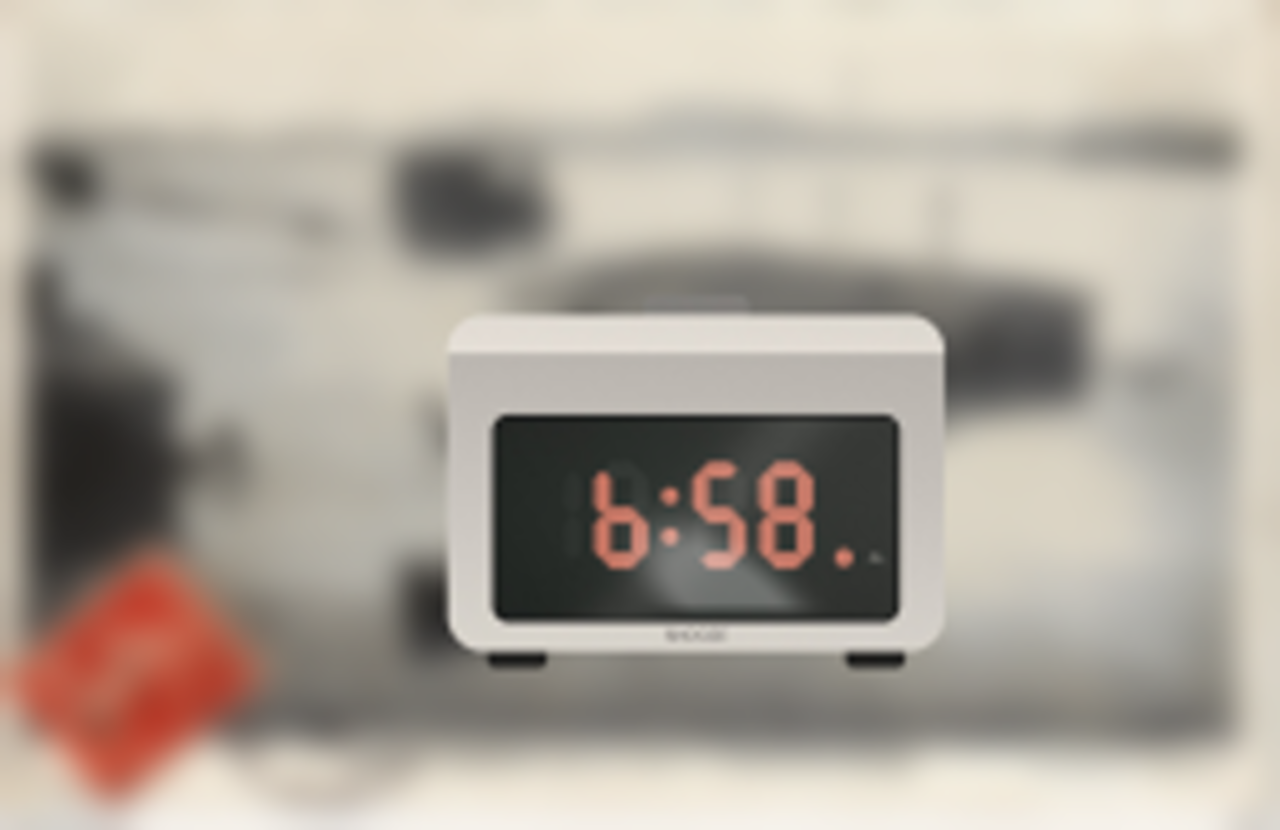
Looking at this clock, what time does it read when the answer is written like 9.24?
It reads 6.58
